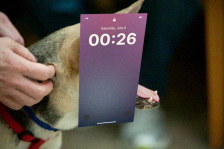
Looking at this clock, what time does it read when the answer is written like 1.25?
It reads 0.26
